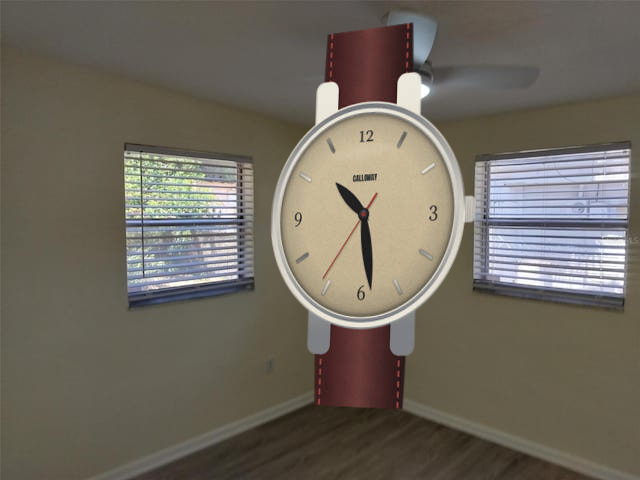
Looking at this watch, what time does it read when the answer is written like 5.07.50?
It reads 10.28.36
